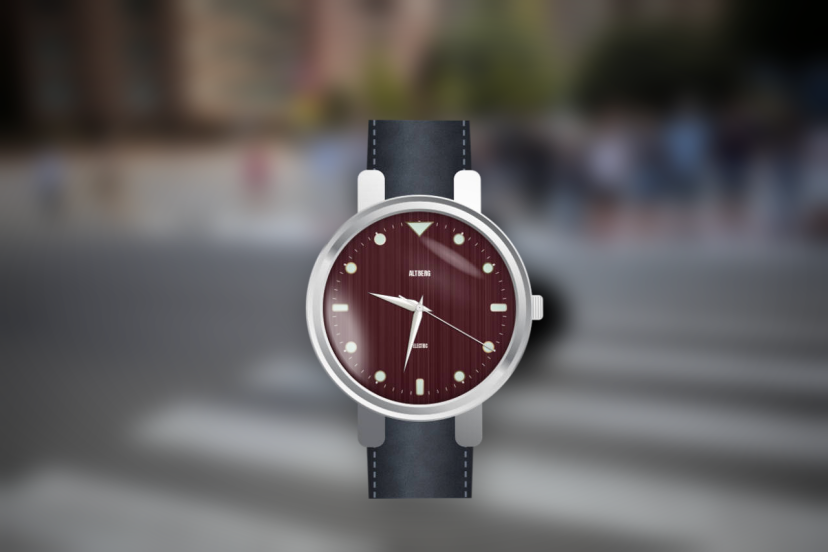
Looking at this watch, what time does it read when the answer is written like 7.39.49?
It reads 9.32.20
